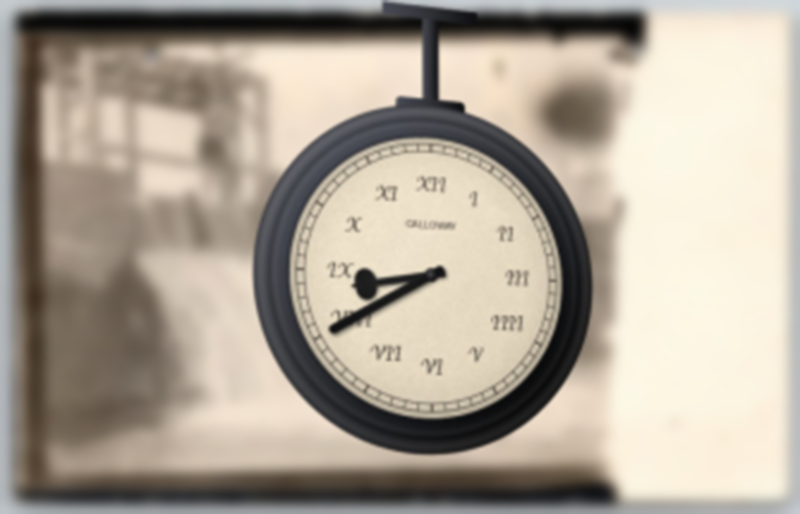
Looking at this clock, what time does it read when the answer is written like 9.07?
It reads 8.40
